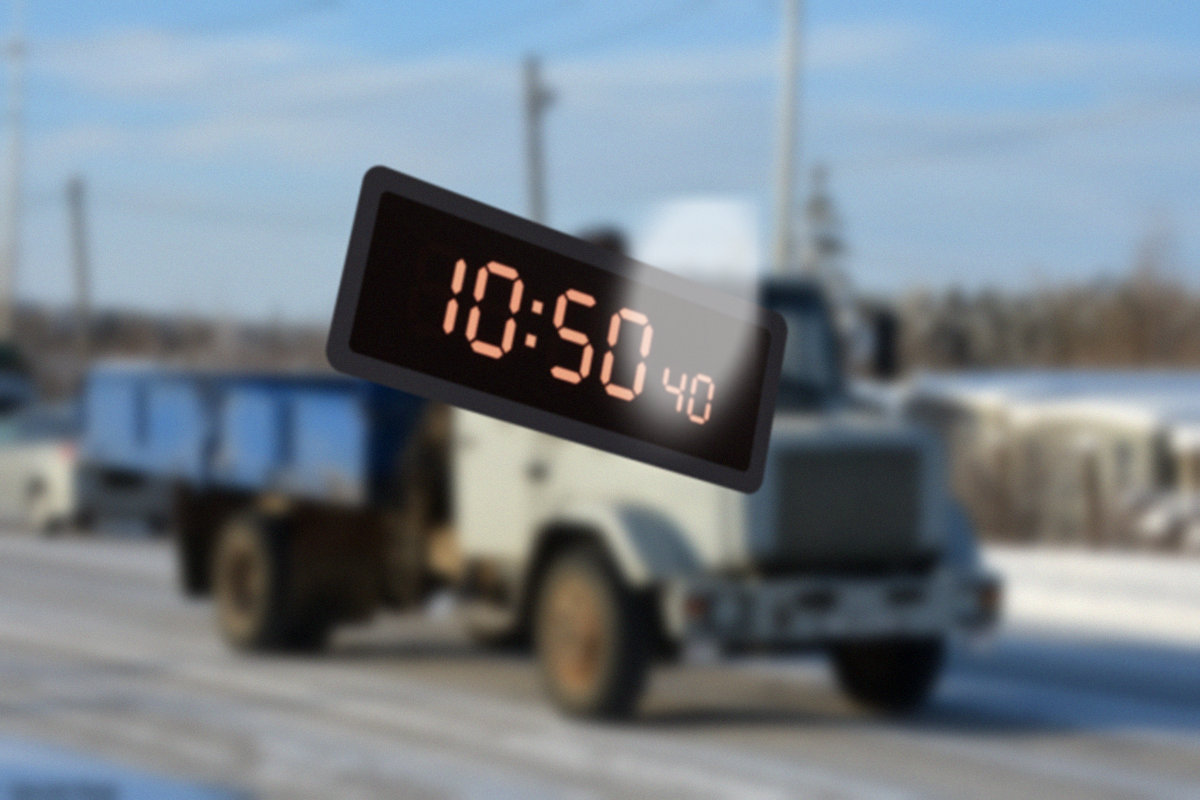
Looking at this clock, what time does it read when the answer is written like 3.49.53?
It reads 10.50.40
